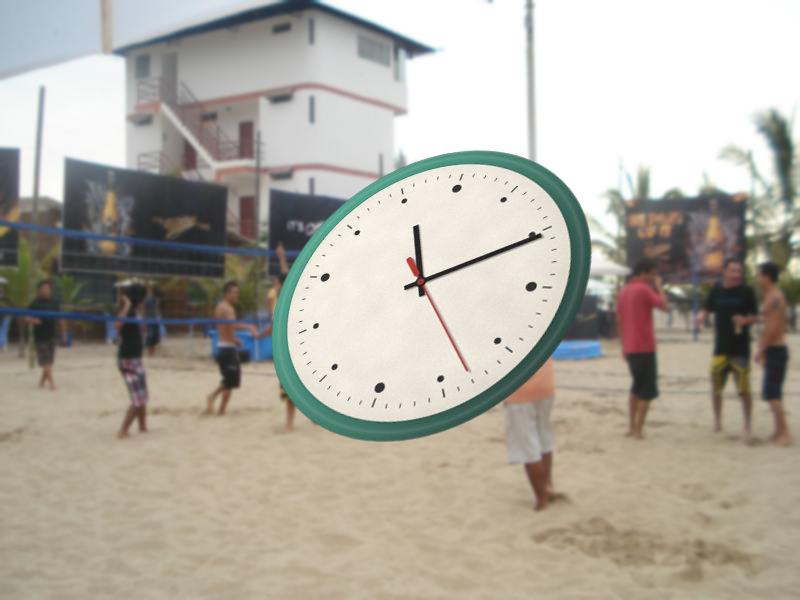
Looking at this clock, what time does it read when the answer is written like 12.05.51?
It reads 11.10.23
